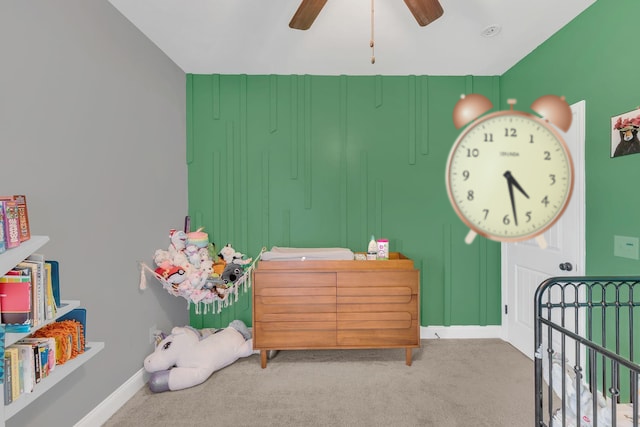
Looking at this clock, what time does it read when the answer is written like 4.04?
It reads 4.28
